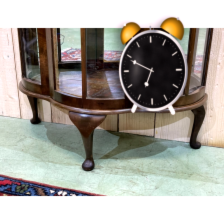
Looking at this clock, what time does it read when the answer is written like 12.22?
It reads 6.49
